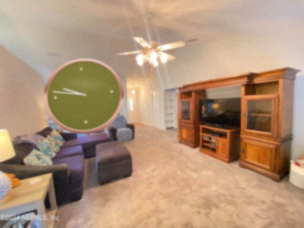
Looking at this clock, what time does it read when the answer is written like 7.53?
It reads 9.47
